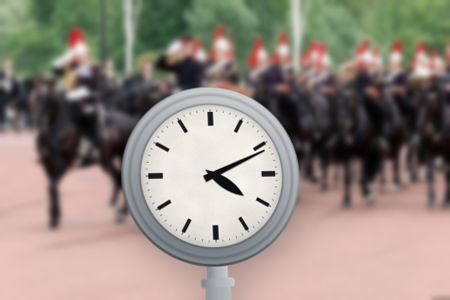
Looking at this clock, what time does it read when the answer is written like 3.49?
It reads 4.11
